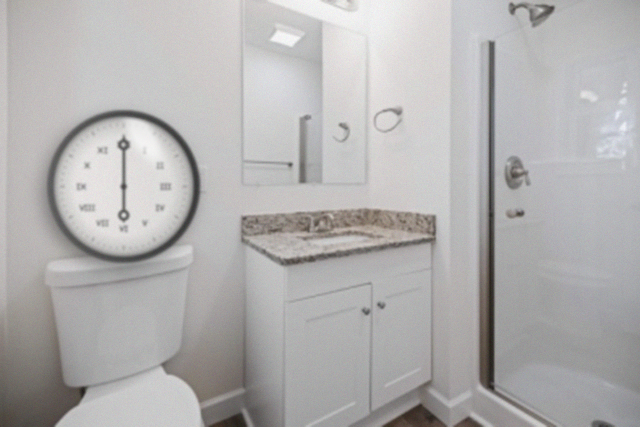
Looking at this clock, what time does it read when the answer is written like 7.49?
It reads 6.00
